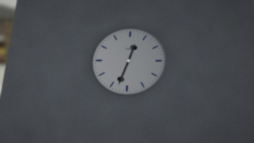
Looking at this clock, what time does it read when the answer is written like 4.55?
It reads 12.33
